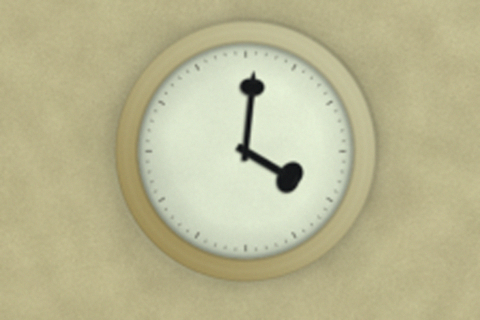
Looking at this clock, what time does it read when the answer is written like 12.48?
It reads 4.01
